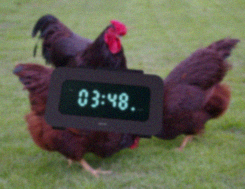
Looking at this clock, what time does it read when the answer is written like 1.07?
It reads 3.48
